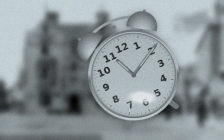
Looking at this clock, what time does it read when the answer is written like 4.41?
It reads 11.10
